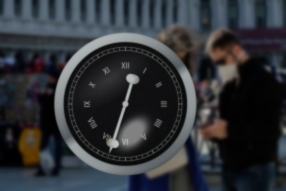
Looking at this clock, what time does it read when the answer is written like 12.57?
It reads 12.33
